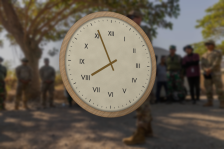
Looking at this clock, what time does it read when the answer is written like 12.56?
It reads 7.56
